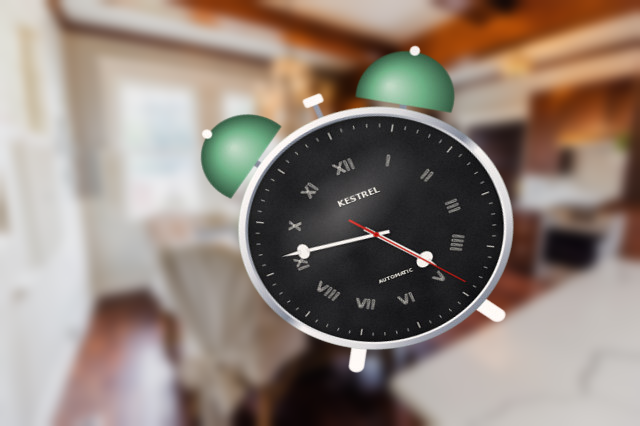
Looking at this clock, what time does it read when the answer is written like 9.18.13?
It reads 4.46.24
